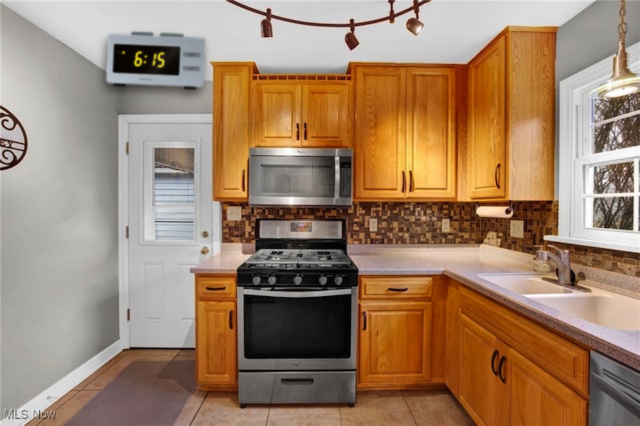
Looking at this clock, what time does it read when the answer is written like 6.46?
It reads 6.15
